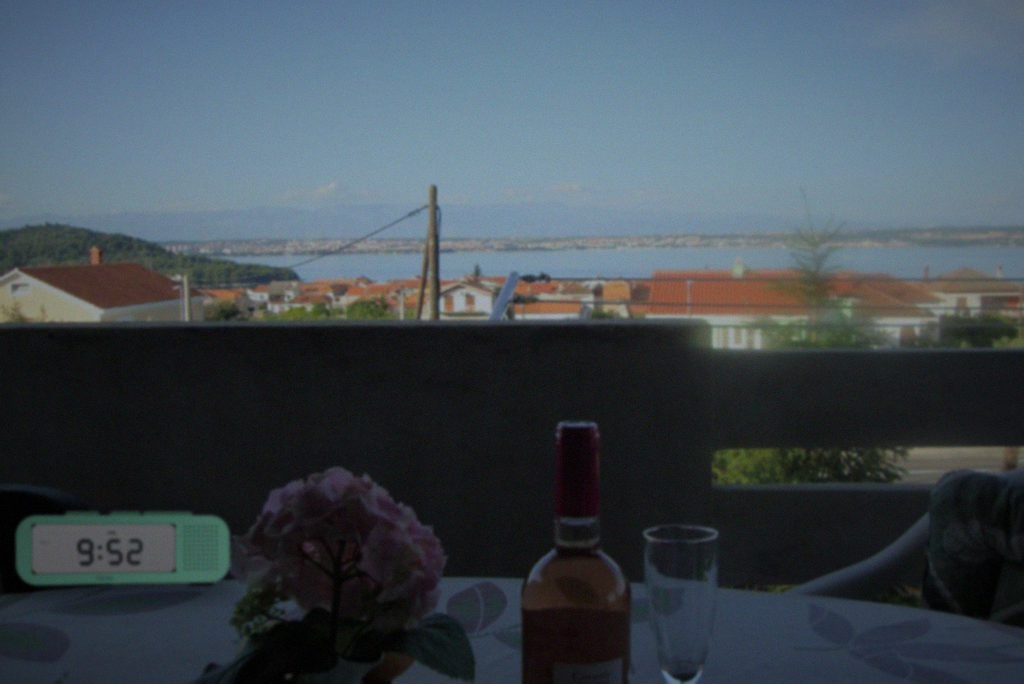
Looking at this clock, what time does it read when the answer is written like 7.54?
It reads 9.52
